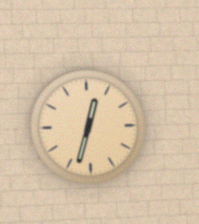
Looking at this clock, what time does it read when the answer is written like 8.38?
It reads 12.33
